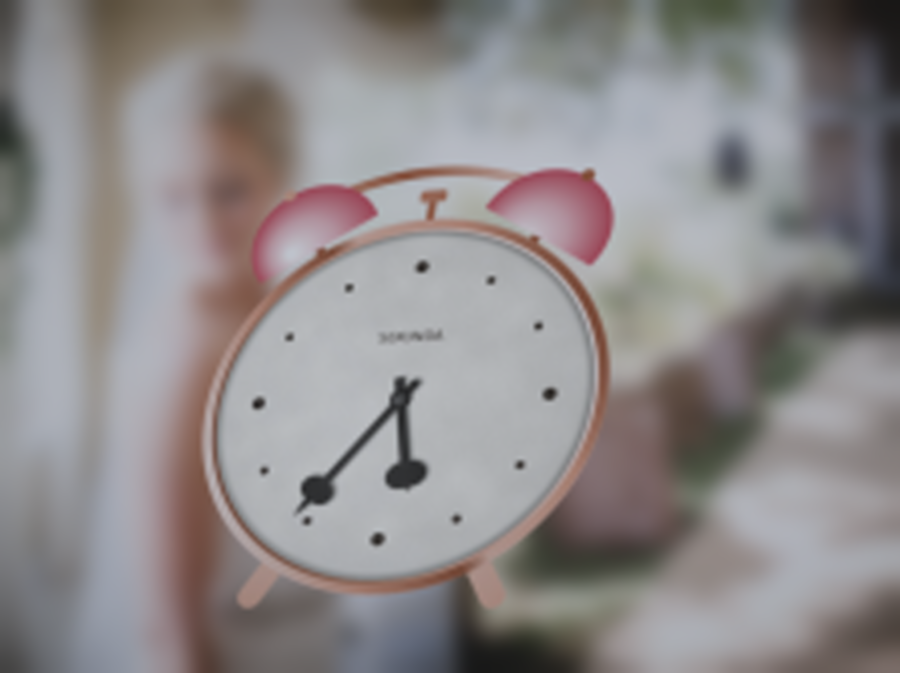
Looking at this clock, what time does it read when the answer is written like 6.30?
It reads 5.36
